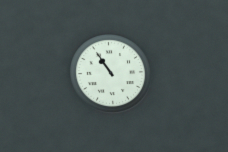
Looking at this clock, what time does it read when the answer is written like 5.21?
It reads 10.55
